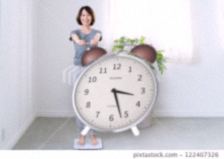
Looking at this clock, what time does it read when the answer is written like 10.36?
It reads 3.27
